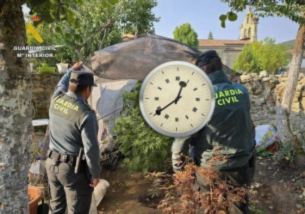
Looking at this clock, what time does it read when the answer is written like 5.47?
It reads 12.39
